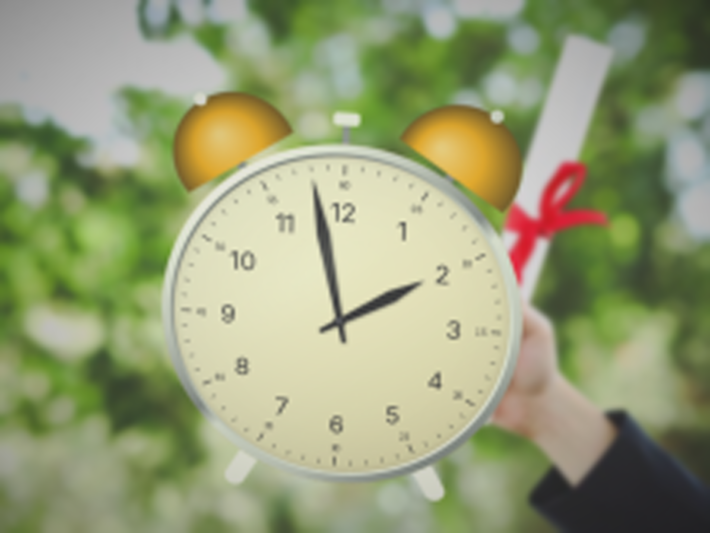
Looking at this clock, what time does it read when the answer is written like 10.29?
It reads 1.58
